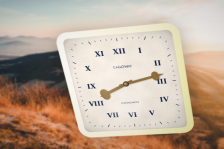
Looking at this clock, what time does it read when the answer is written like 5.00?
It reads 8.13
